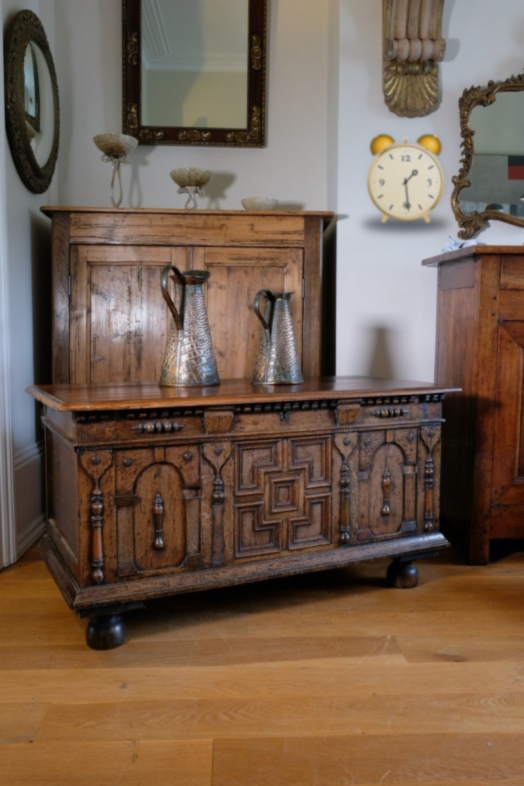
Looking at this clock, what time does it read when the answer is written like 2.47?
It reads 1.29
